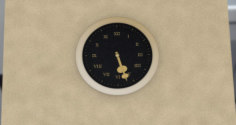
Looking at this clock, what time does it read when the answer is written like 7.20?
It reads 5.27
